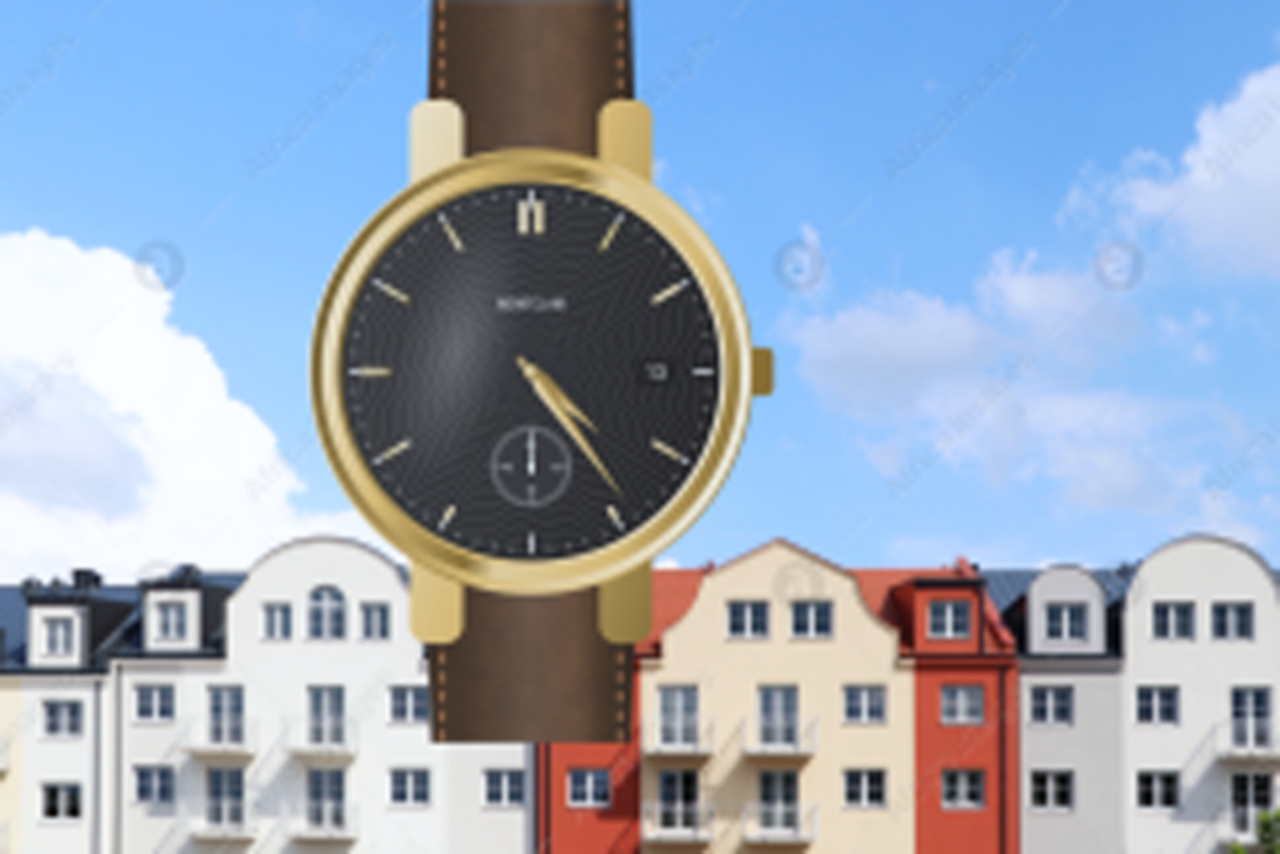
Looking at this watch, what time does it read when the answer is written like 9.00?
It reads 4.24
